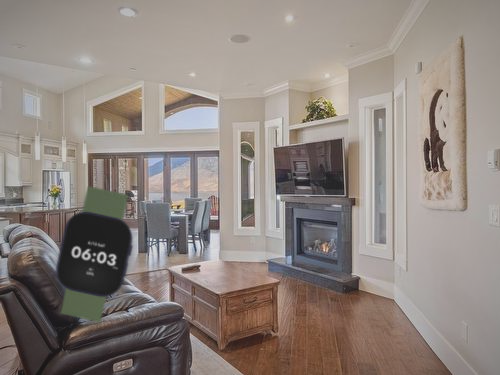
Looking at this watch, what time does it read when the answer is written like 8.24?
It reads 6.03
